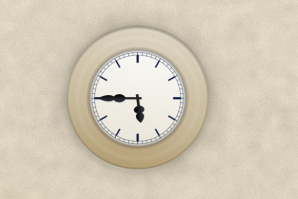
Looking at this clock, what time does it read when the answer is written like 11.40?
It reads 5.45
